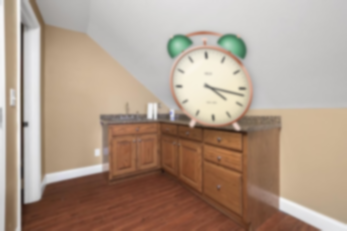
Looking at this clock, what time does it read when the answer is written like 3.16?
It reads 4.17
